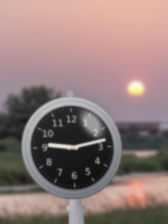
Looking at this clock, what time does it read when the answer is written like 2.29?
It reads 9.13
